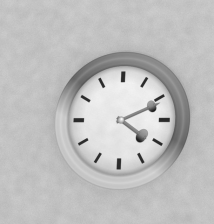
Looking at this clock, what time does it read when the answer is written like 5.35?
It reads 4.11
